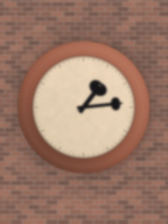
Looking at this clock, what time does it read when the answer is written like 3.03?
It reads 1.14
